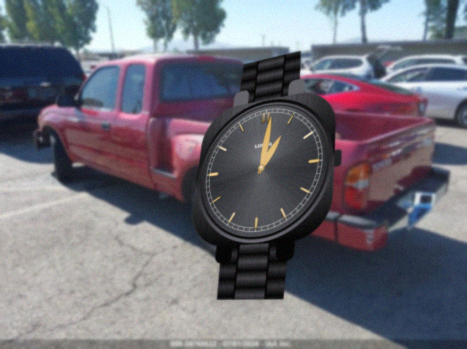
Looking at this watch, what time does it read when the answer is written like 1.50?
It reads 1.01
